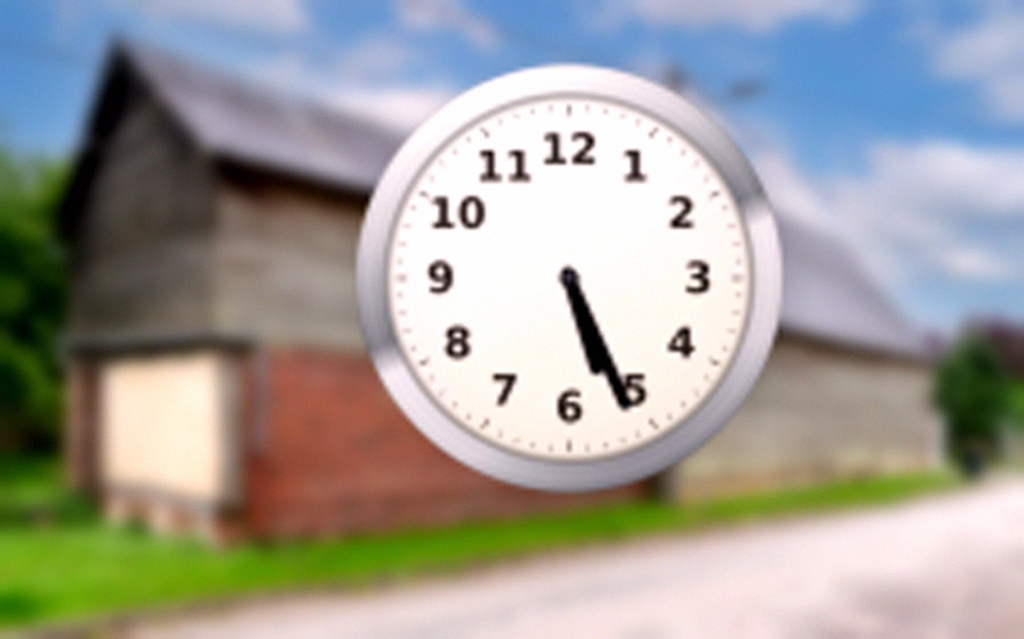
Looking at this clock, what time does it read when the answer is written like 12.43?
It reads 5.26
